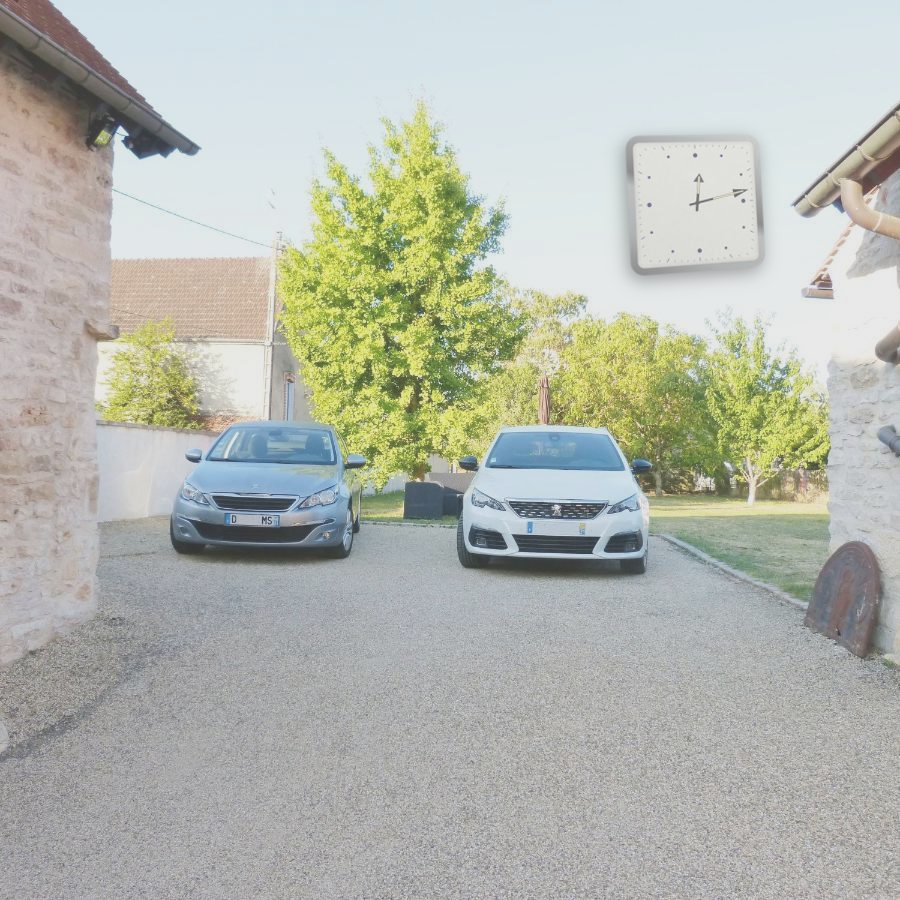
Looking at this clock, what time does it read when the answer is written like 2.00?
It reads 12.13
